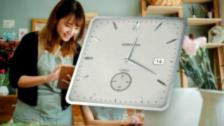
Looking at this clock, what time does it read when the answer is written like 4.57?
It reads 12.19
